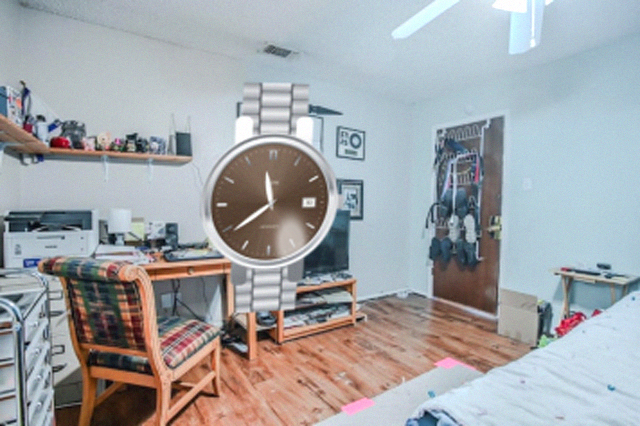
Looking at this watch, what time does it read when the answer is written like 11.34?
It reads 11.39
